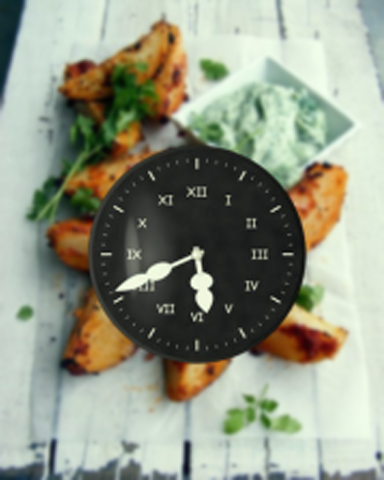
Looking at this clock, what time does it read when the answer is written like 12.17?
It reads 5.41
